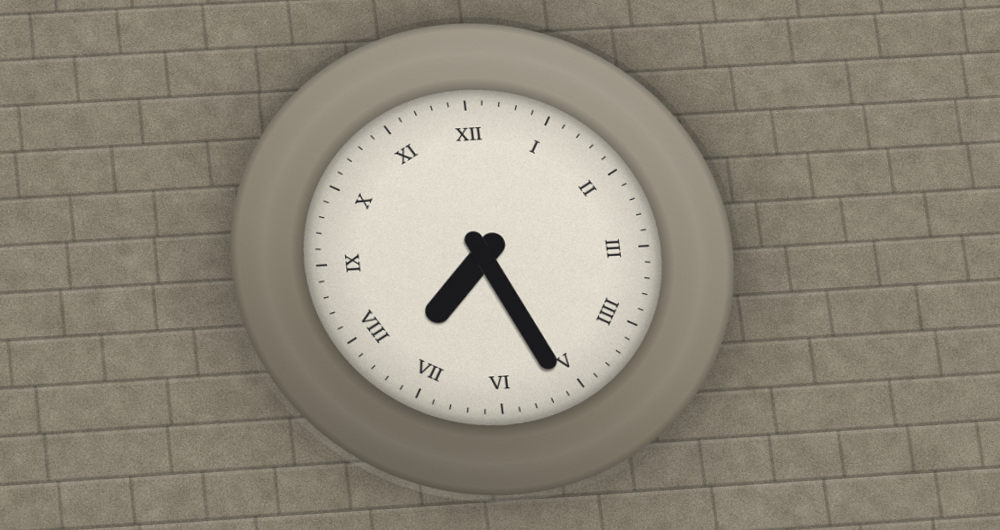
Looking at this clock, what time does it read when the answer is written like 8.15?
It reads 7.26
